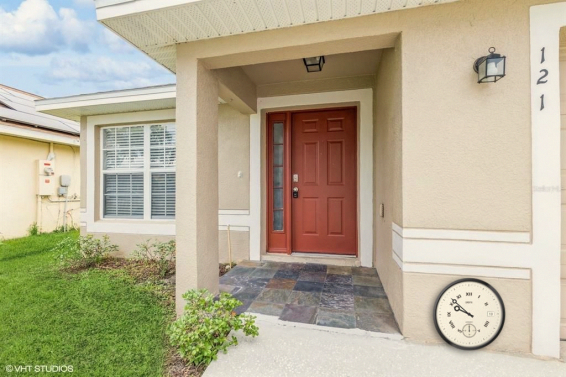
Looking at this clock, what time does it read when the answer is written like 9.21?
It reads 9.52
